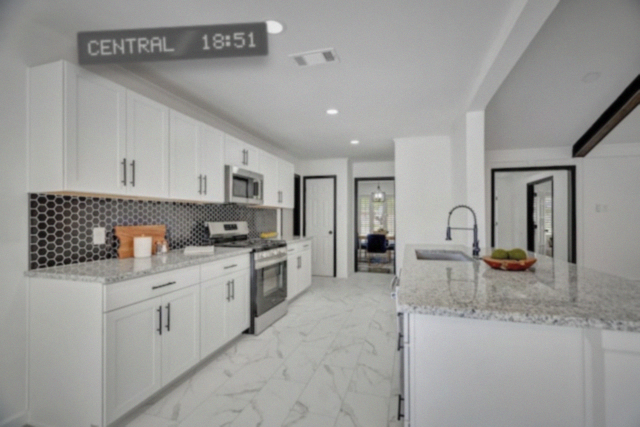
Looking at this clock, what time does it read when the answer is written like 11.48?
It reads 18.51
